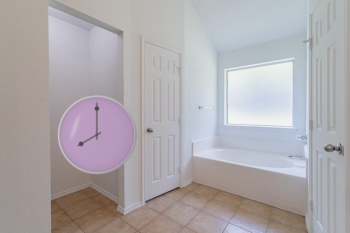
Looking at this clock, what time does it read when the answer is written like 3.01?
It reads 8.00
